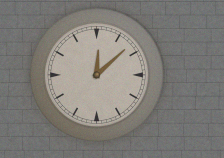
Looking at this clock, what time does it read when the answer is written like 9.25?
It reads 12.08
